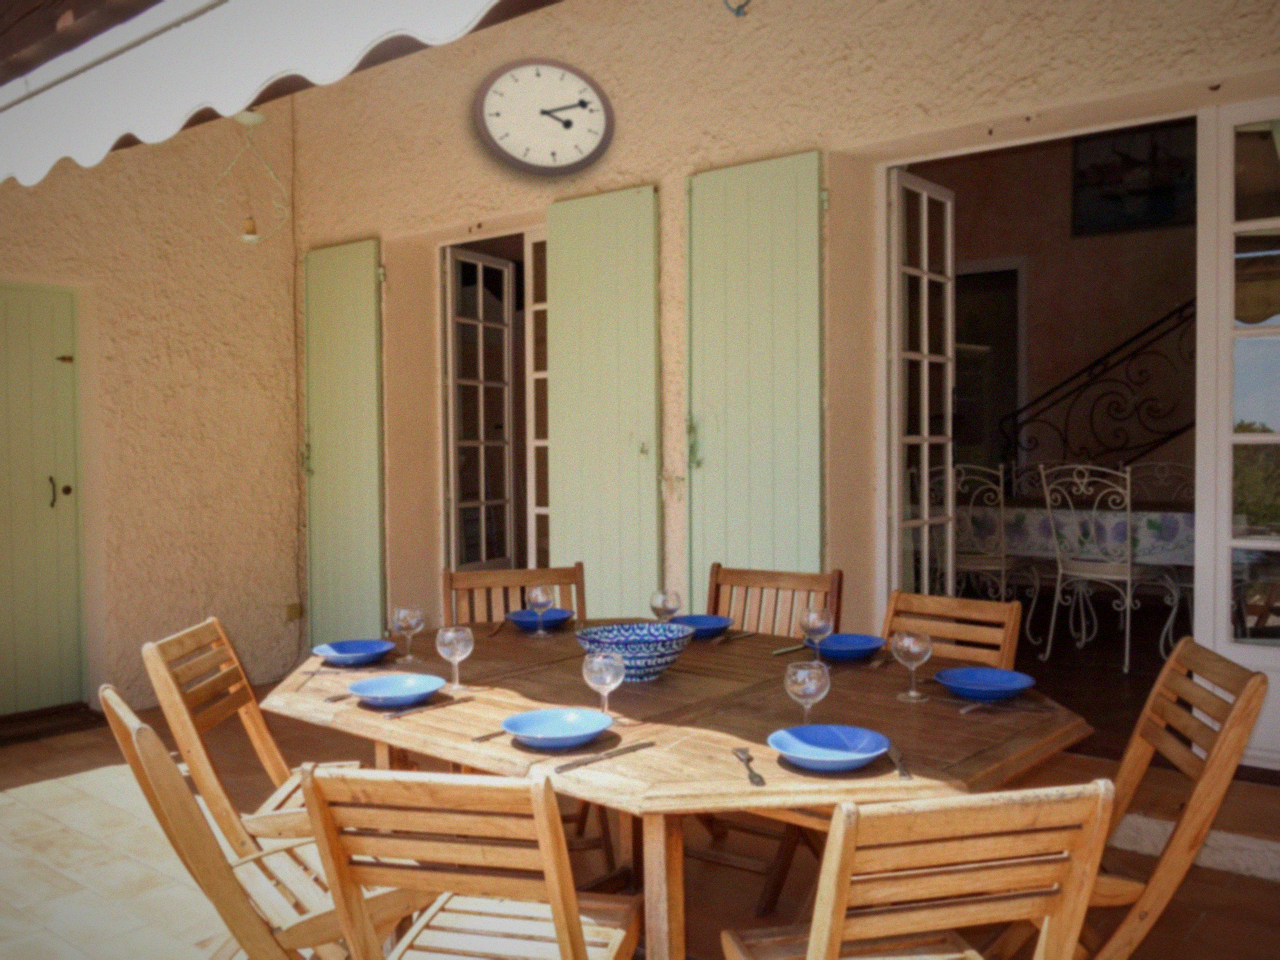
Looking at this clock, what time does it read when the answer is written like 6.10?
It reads 4.13
